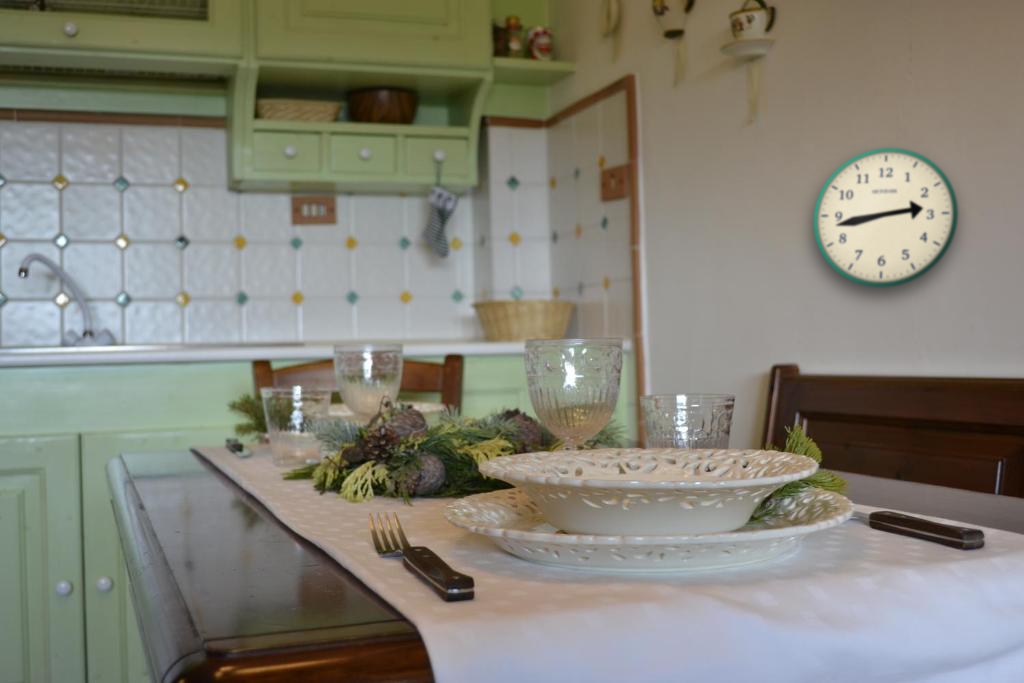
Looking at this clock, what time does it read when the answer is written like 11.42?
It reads 2.43
